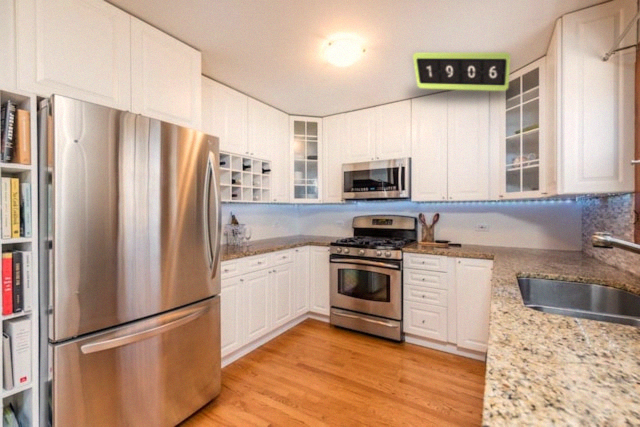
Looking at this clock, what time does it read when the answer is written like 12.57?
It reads 19.06
